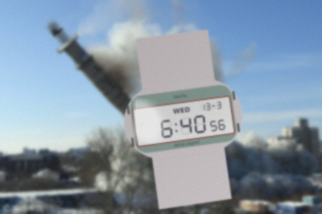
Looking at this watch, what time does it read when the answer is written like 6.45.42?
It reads 6.40.56
